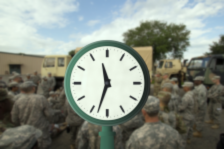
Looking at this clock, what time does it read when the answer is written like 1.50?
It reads 11.33
